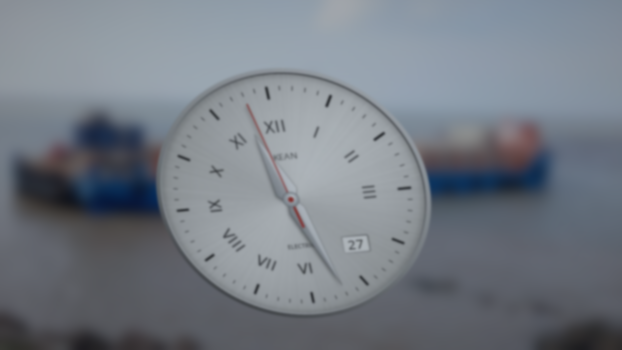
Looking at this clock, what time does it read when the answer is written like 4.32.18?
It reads 11.26.58
